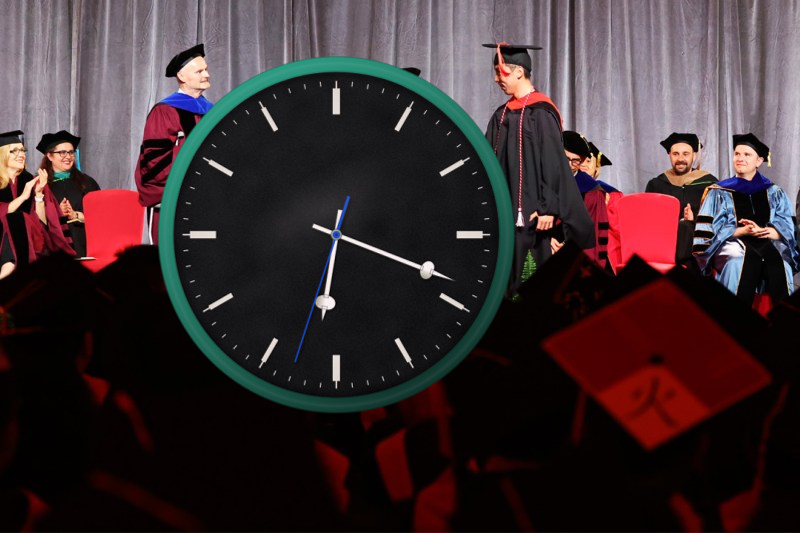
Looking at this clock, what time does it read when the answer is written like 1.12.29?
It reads 6.18.33
